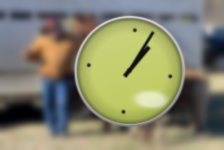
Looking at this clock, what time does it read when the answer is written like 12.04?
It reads 1.04
